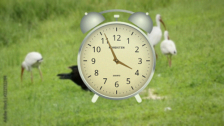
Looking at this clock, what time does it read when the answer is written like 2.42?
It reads 3.56
